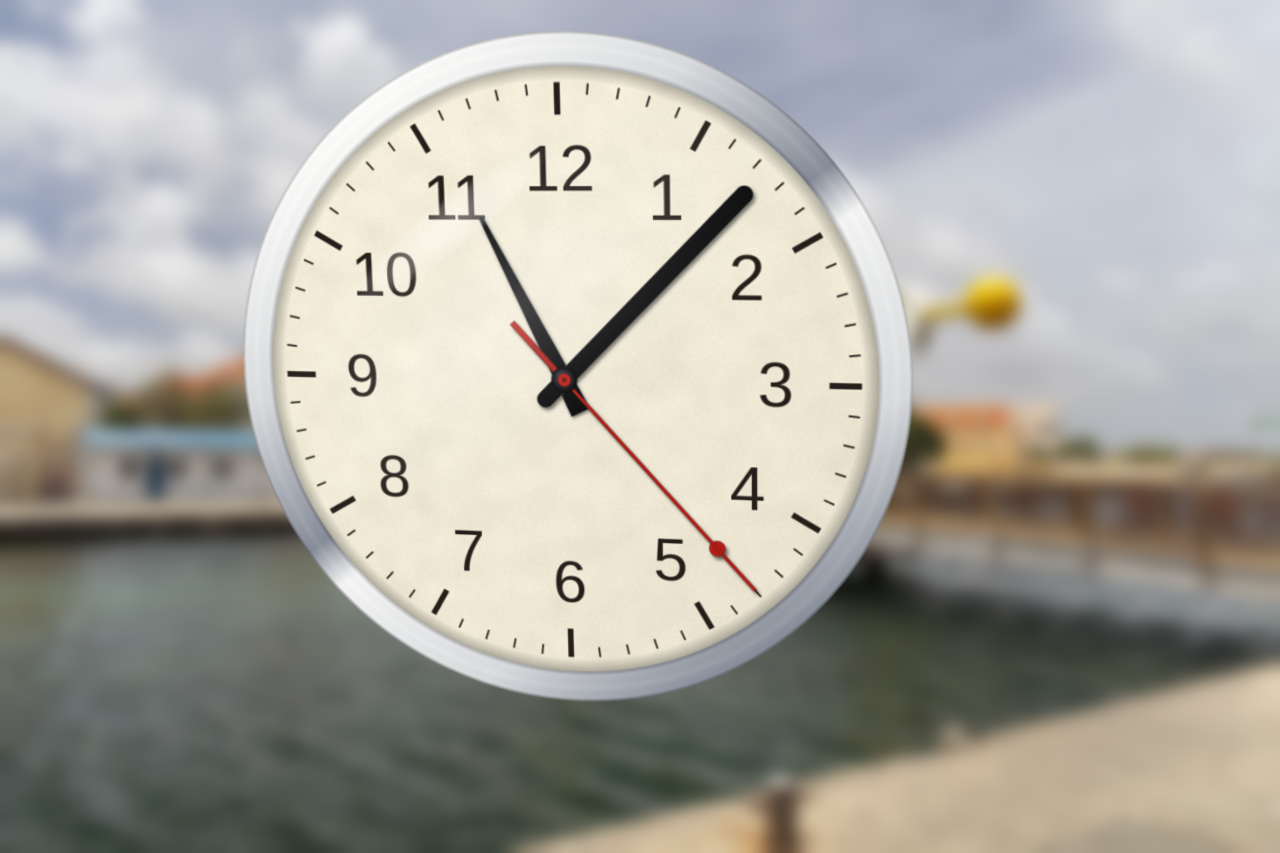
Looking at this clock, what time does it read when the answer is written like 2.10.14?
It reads 11.07.23
